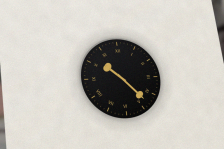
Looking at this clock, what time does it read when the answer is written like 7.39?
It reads 10.23
